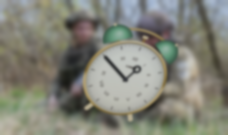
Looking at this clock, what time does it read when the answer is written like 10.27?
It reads 12.50
